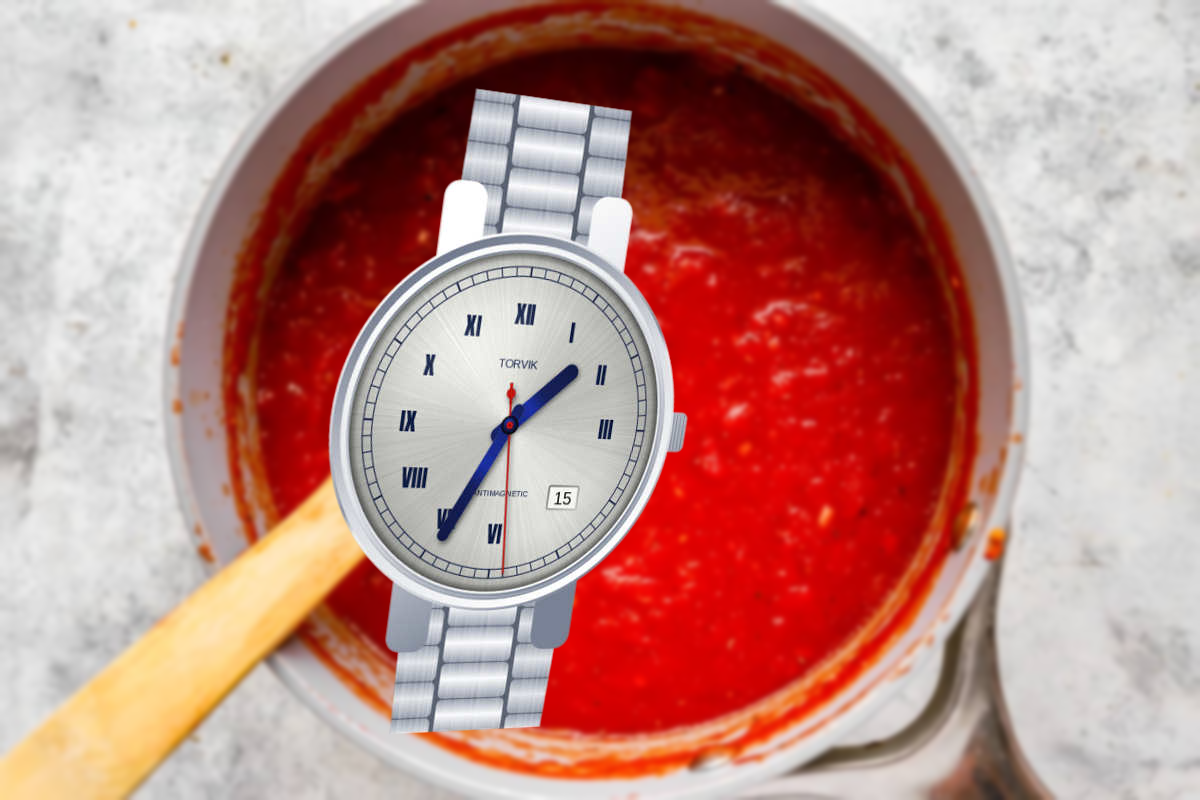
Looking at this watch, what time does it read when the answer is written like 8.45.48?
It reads 1.34.29
